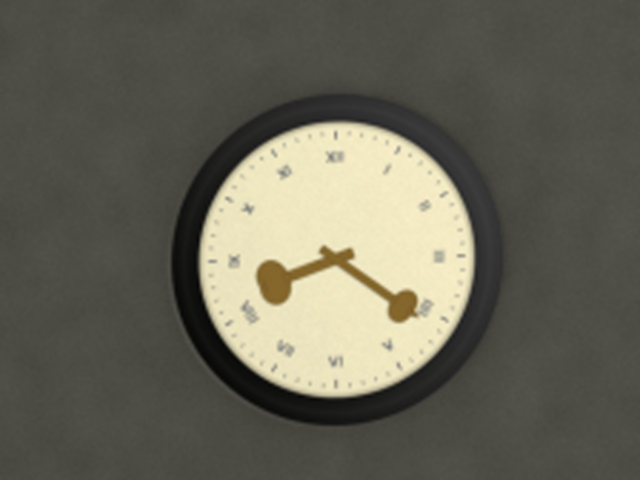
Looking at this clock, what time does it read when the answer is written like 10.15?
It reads 8.21
